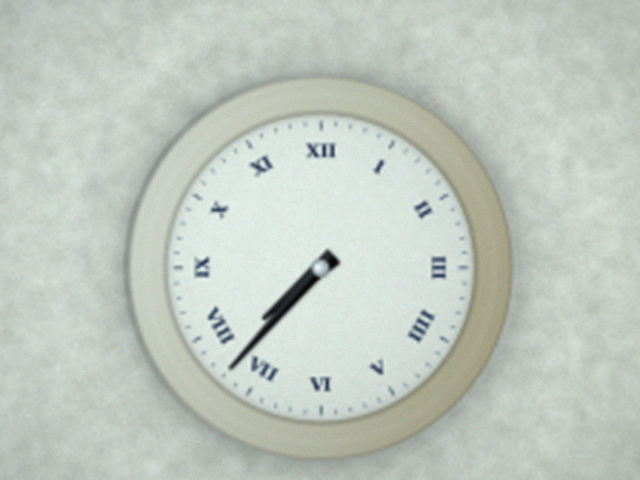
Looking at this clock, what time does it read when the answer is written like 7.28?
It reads 7.37
